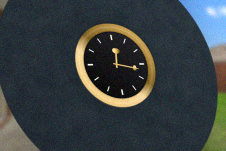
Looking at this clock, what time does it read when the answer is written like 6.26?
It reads 12.17
